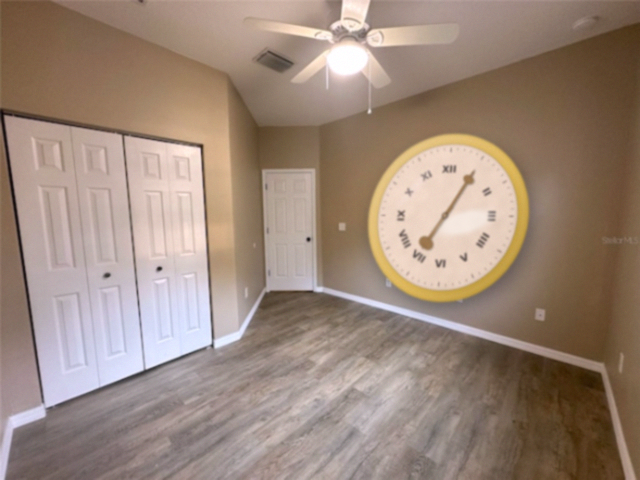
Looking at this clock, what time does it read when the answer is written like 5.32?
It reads 7.05
